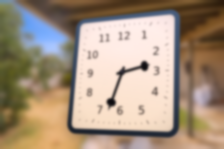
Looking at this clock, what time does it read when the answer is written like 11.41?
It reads 2.33
